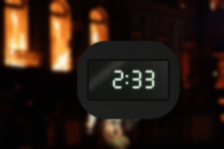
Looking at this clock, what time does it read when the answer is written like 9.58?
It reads 2.33
